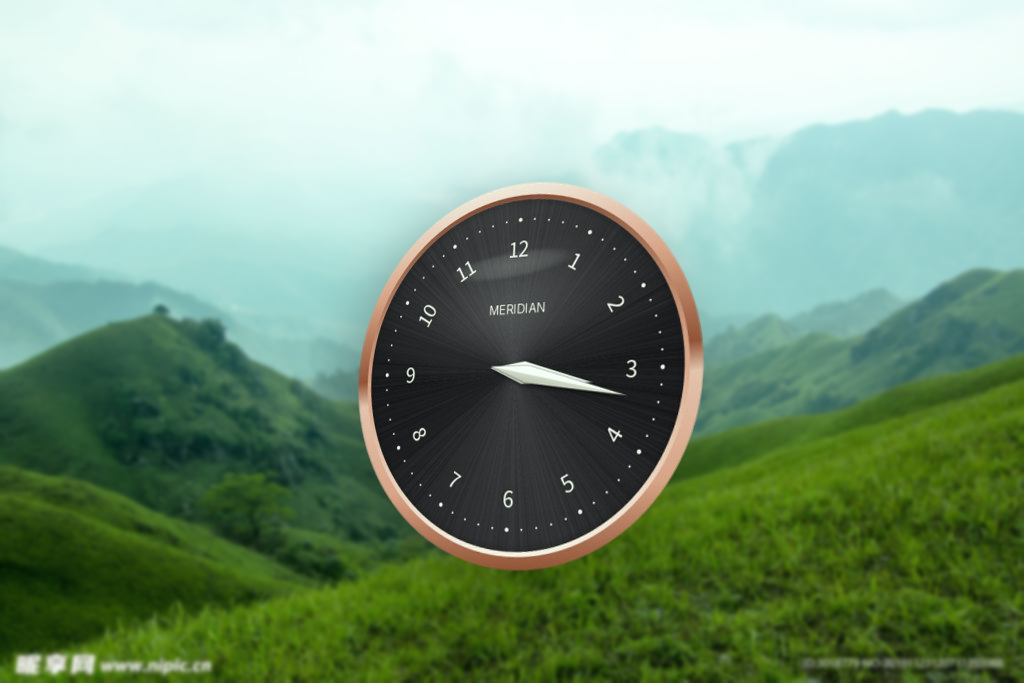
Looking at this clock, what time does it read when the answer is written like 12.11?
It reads 3.17
